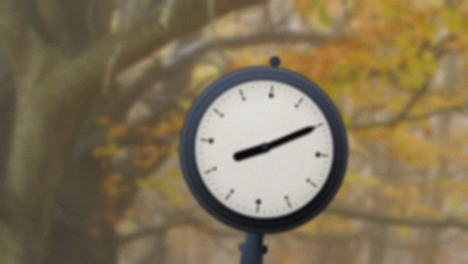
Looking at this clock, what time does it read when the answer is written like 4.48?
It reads 8.10
